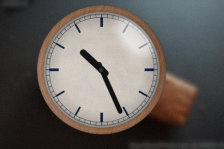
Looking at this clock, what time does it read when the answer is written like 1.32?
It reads 10.26
